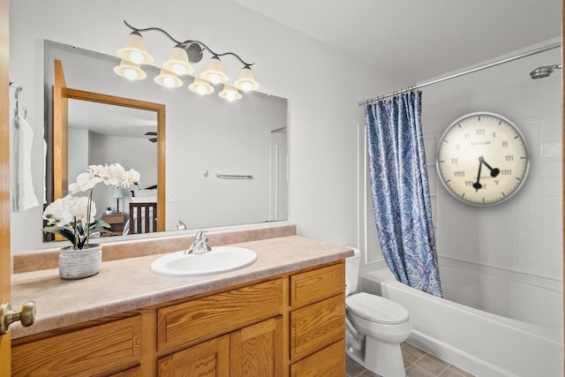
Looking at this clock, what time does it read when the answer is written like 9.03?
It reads 4.32
